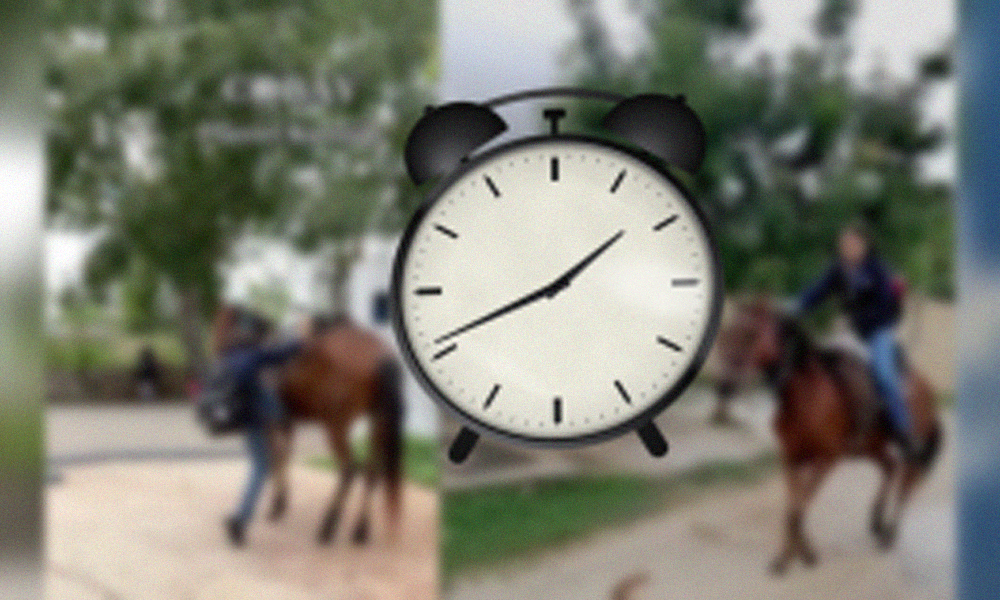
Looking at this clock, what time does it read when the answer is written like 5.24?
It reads 1.41
